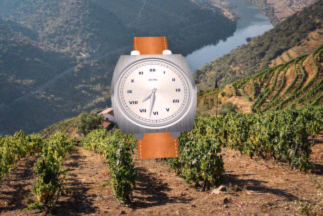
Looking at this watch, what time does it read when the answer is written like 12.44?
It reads 7.32
